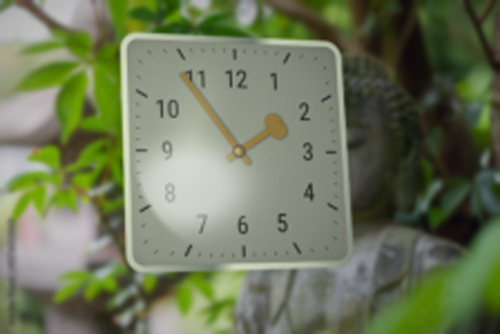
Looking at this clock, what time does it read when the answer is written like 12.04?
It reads 1.54
